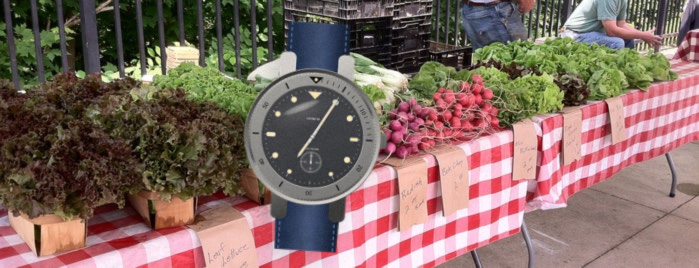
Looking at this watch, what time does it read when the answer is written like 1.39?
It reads 7.05
